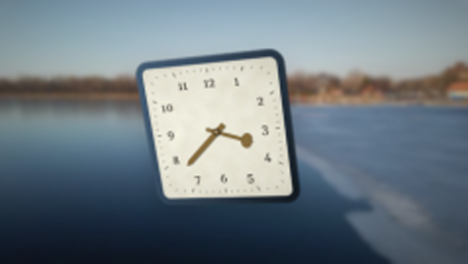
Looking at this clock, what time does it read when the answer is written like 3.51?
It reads 3.38
